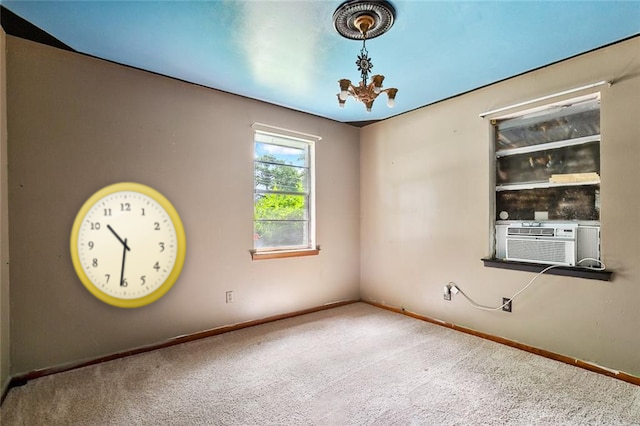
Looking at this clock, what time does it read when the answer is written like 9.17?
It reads 10.31
